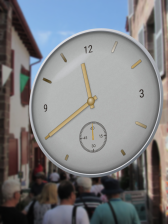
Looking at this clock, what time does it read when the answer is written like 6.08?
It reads 11.40
